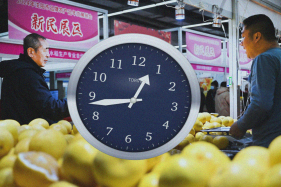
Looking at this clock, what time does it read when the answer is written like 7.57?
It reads 12.43
